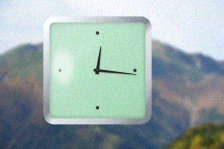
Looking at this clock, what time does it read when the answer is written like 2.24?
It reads 12.16
